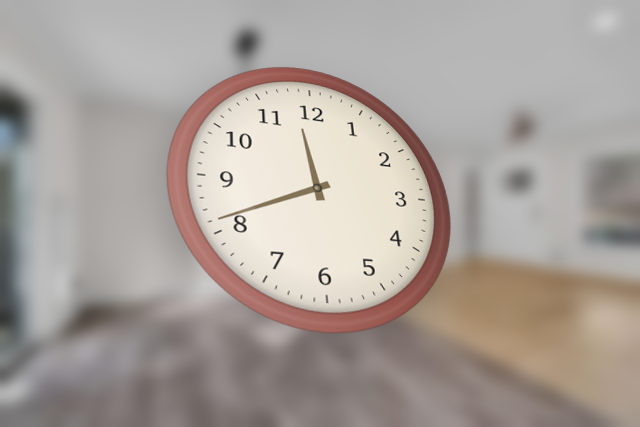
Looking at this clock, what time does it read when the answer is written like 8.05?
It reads 11.41
